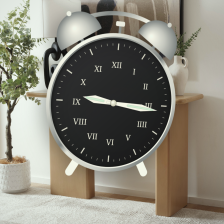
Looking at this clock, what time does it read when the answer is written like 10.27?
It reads 9.16
